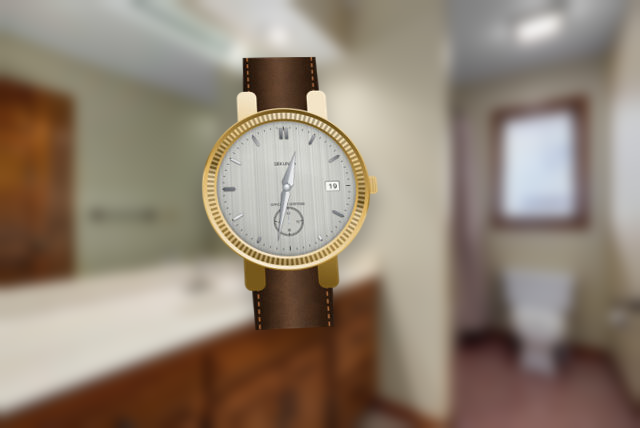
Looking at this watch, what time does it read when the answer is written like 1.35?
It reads 12.32
